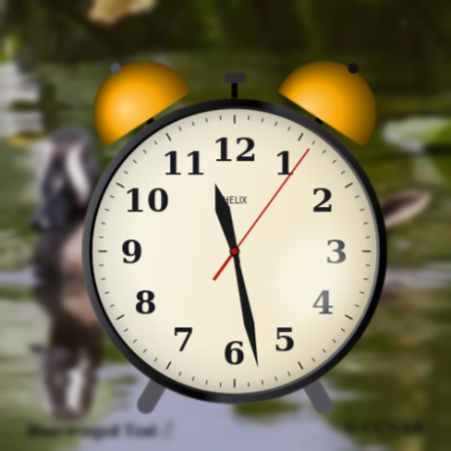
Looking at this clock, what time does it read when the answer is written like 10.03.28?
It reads 11.28.06
